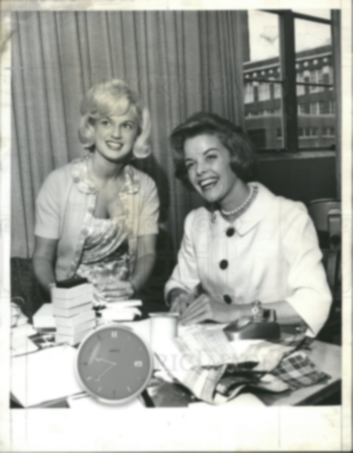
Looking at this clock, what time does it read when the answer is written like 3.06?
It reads 9.38
